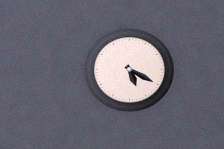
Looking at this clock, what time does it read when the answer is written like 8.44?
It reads 5.20
